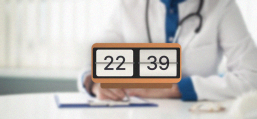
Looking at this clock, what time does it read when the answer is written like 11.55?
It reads 22.39
